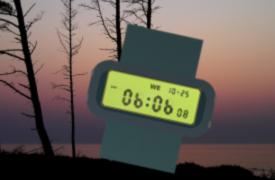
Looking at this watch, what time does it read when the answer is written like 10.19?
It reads 6.06
